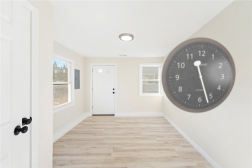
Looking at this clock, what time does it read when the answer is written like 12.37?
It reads 11.27
